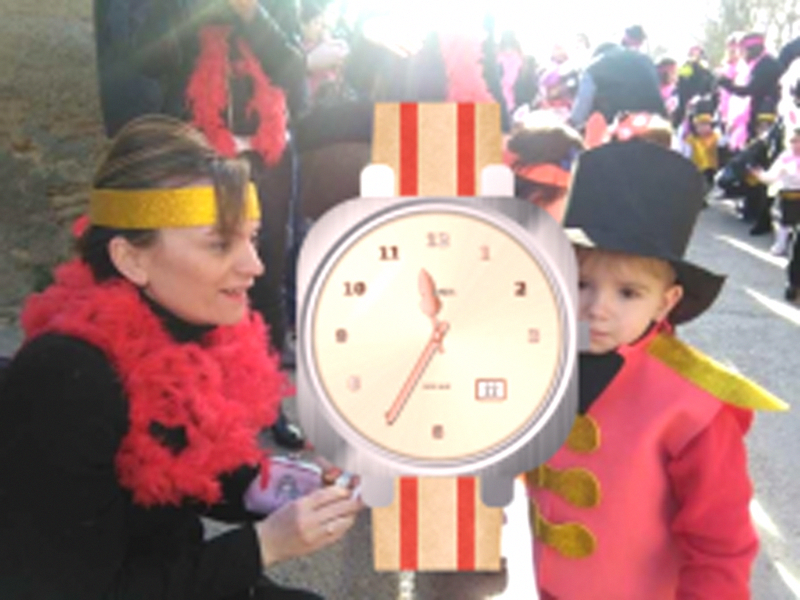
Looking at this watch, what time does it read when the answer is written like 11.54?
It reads 11.35
